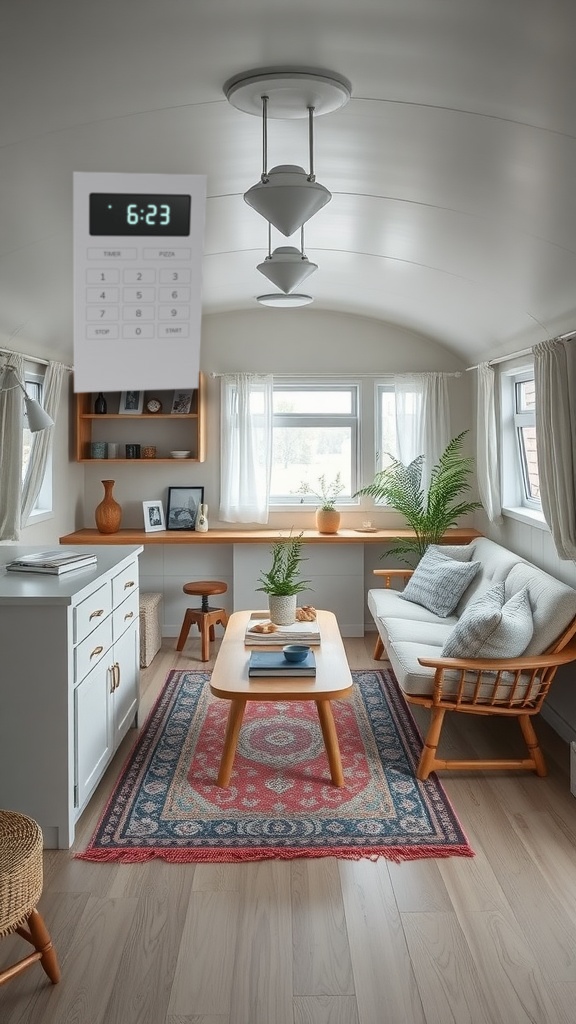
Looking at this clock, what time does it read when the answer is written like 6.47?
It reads 6.23
